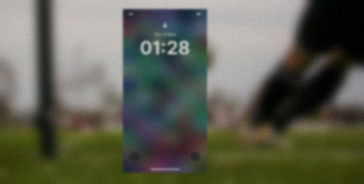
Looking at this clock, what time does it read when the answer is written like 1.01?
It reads 1.28
